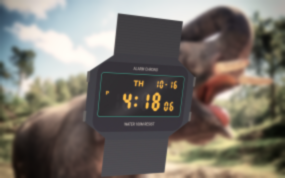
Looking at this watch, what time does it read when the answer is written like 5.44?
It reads 4.18
